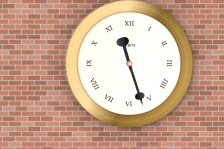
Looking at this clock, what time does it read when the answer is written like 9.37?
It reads 11.27
